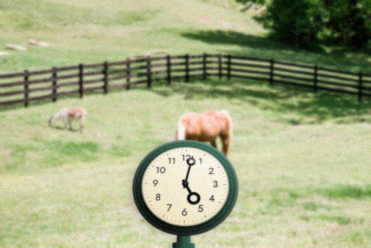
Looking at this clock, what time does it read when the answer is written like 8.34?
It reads 5.02
